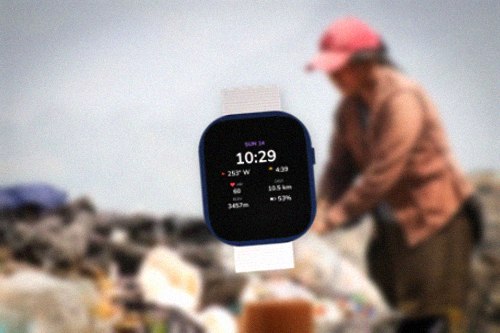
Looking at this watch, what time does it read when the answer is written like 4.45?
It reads 10.29
